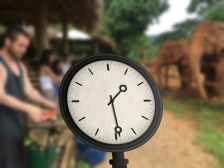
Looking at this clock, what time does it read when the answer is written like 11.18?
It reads 1.29
